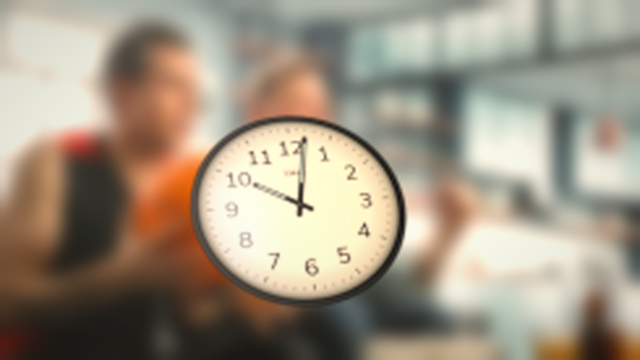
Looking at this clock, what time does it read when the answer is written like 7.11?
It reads 10.02
